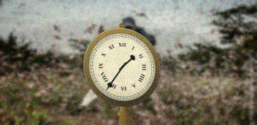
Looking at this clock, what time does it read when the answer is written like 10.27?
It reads 1.36
